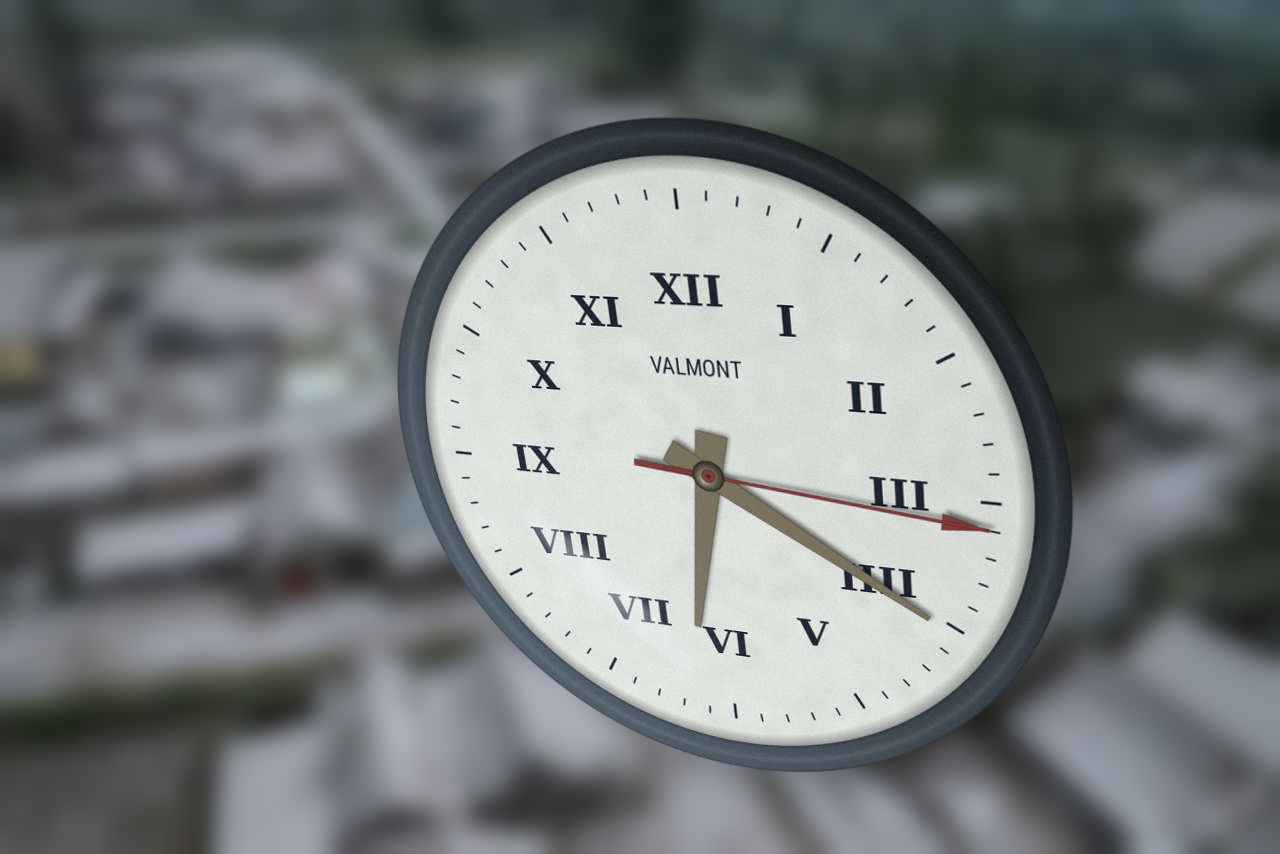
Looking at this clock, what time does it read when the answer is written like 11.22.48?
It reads 6.20.16
